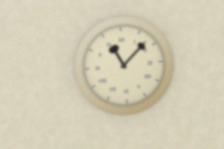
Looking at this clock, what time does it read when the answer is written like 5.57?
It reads 11.08
